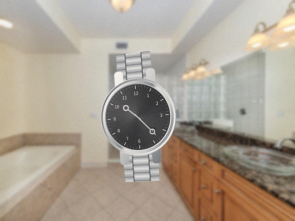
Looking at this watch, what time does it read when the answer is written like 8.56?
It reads 10.23
